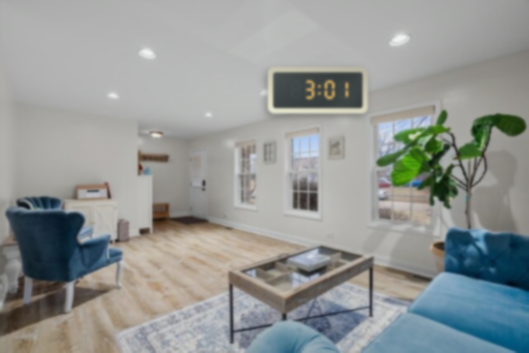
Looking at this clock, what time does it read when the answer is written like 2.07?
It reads 3.01
